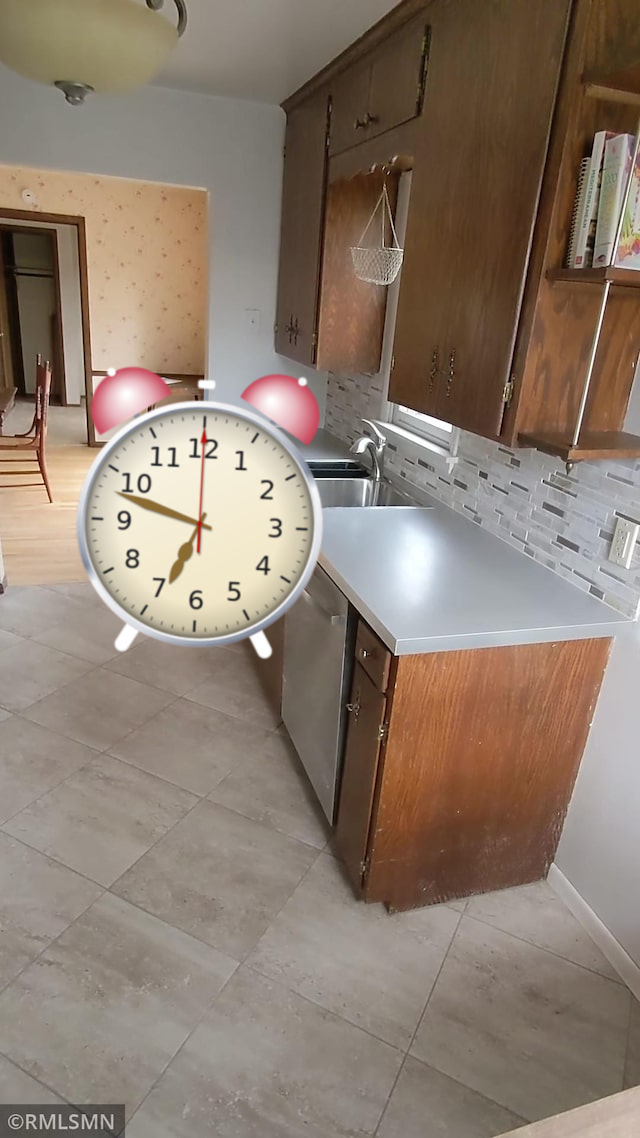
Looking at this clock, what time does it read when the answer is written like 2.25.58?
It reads 6.48.00
